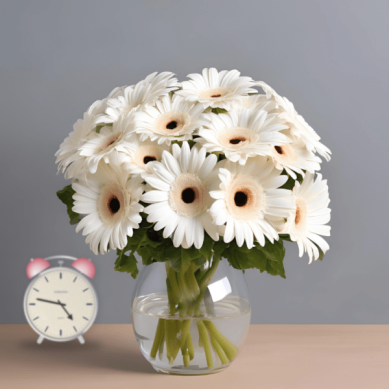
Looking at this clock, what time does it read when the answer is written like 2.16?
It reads 4.47
